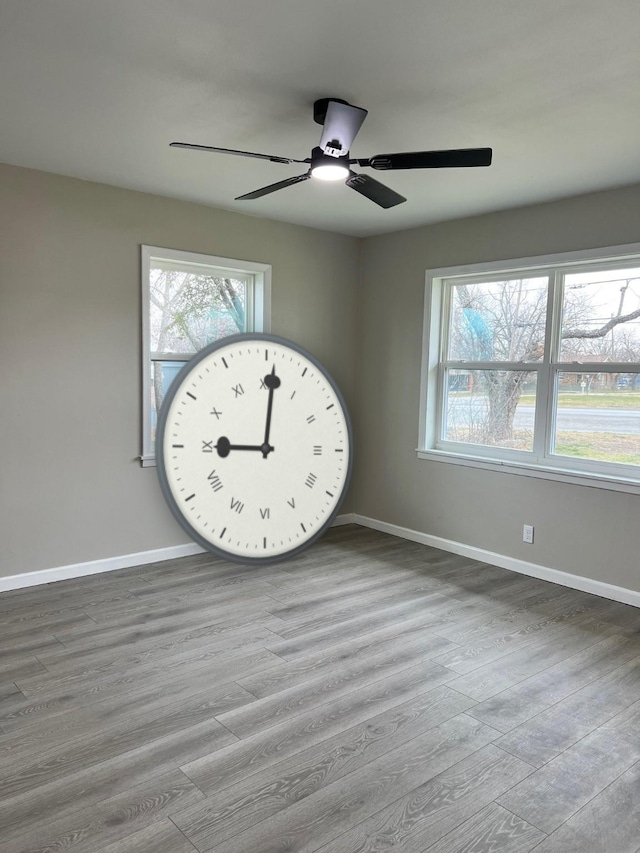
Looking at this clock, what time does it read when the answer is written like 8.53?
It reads 9.01
